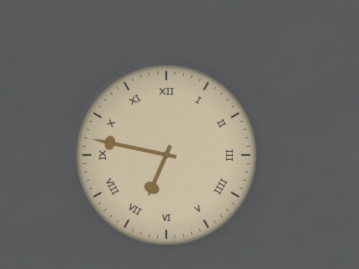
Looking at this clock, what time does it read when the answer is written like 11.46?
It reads 6.47
